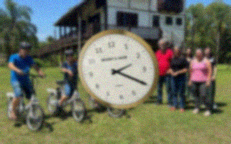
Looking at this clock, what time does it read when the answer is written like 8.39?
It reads 2.20
